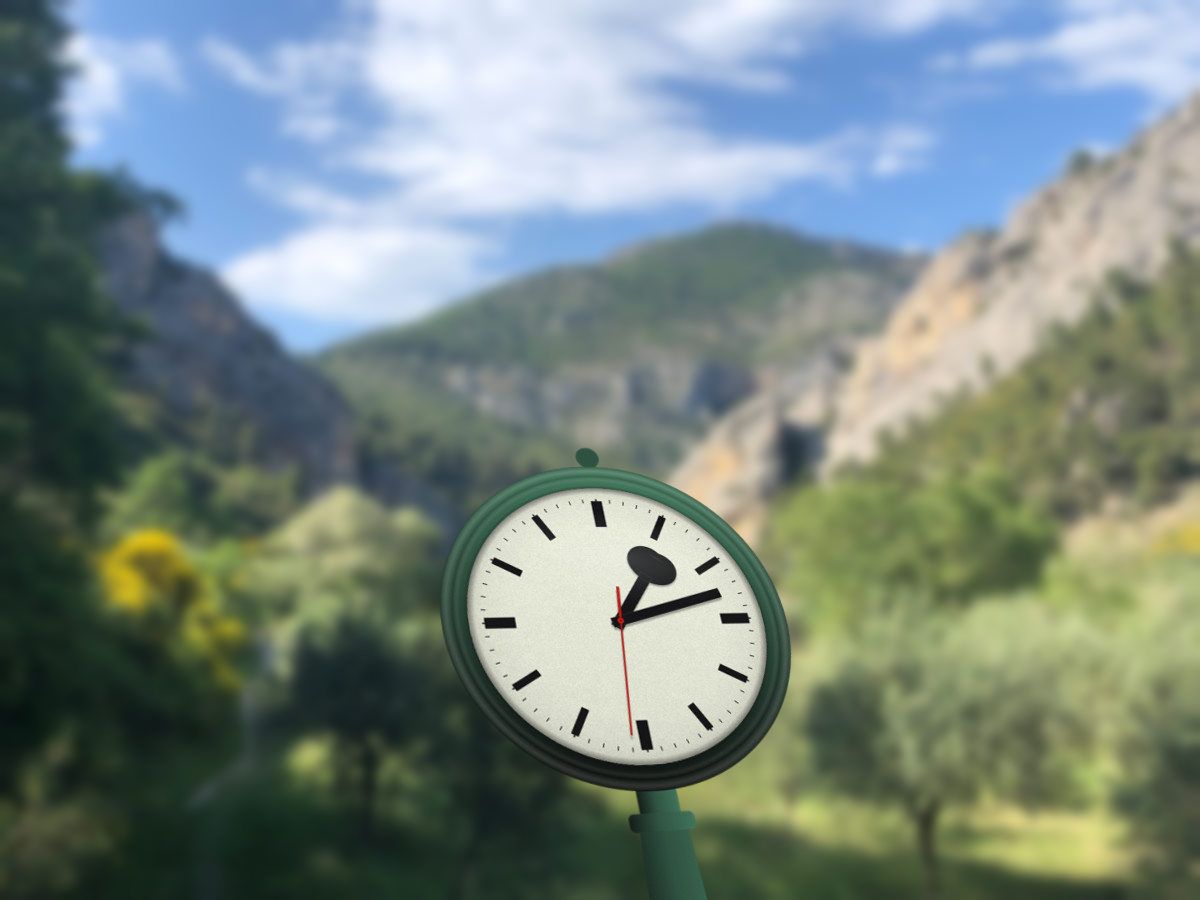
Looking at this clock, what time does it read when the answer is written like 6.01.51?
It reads 1.12.31
